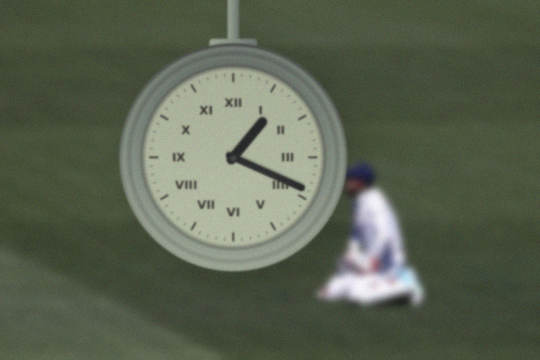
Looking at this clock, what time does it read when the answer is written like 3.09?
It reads 1.19
